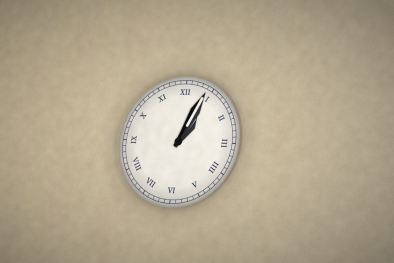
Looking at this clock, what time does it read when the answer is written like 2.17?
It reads 1.04
